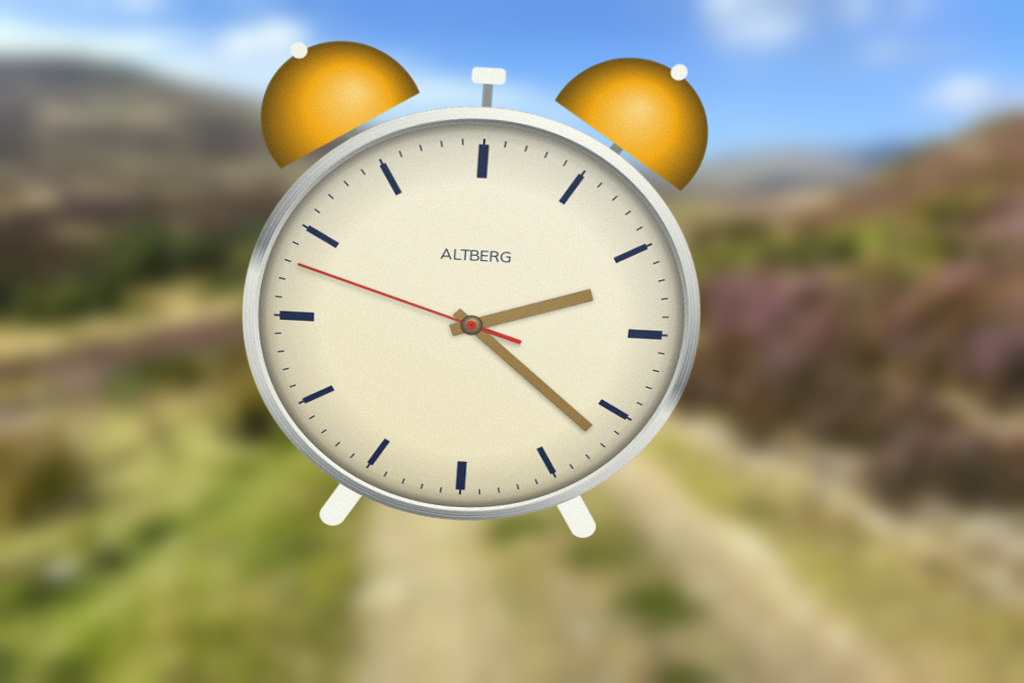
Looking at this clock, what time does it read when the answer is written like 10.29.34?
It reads 2.21.48
